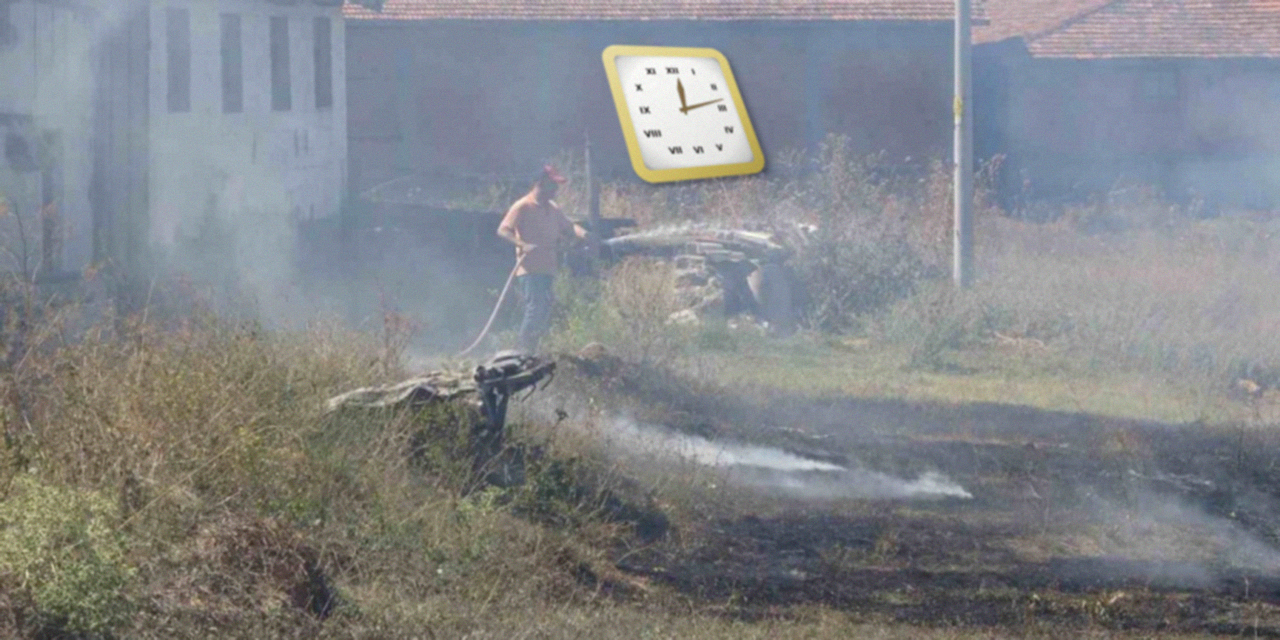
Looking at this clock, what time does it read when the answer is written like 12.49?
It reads 12.13
